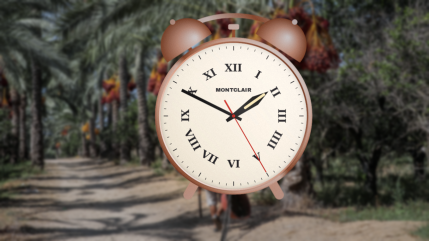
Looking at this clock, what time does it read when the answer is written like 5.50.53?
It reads 1.49.25
